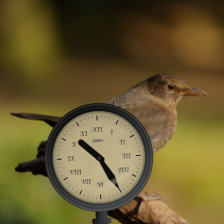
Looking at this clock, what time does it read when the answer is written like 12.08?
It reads 10.25
